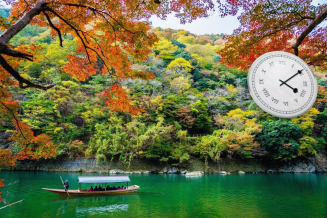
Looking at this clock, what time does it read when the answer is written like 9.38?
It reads 4.09
